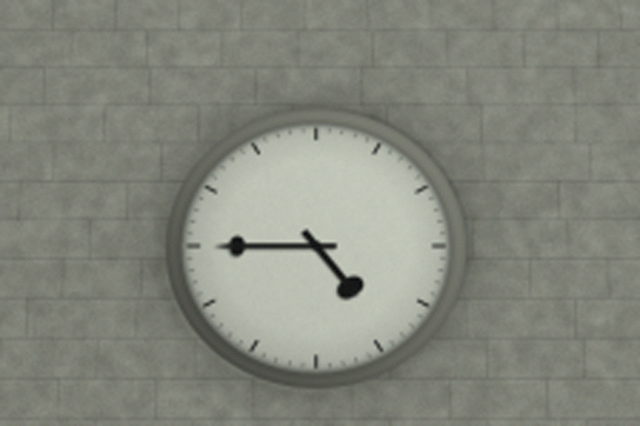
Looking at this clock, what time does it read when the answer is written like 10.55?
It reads 4.45
